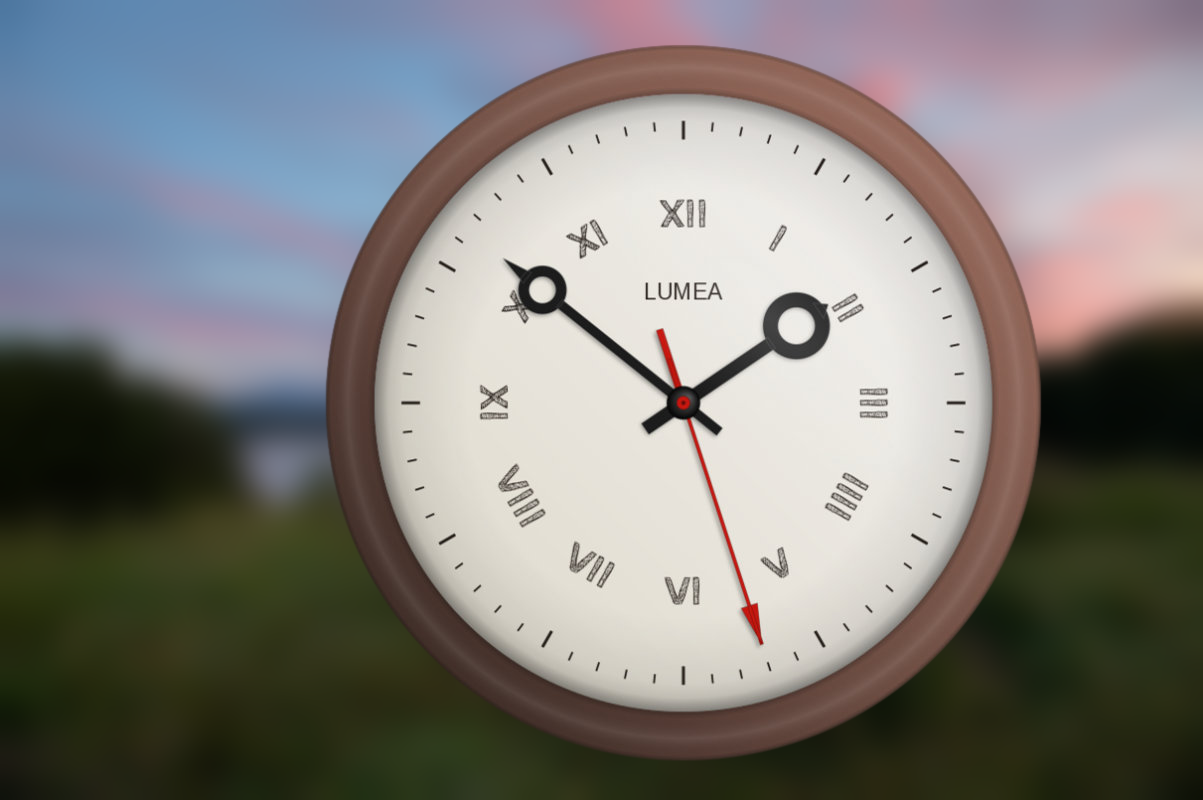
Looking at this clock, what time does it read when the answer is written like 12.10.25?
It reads 1.51.27
